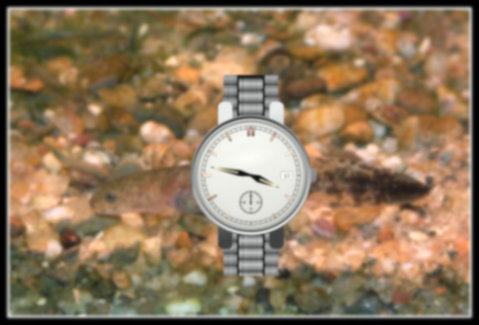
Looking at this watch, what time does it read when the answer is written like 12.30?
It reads 3.47
